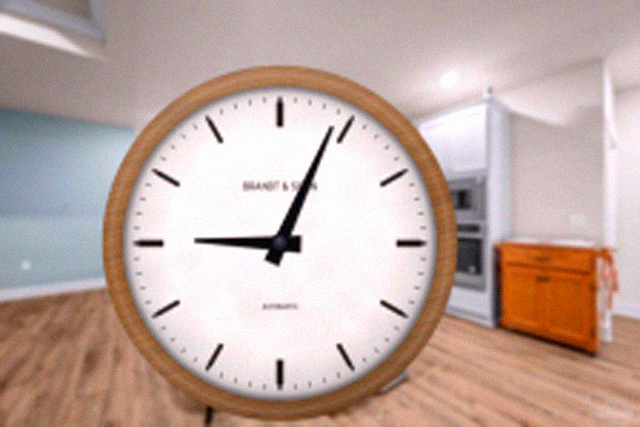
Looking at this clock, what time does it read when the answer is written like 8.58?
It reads 9.04
